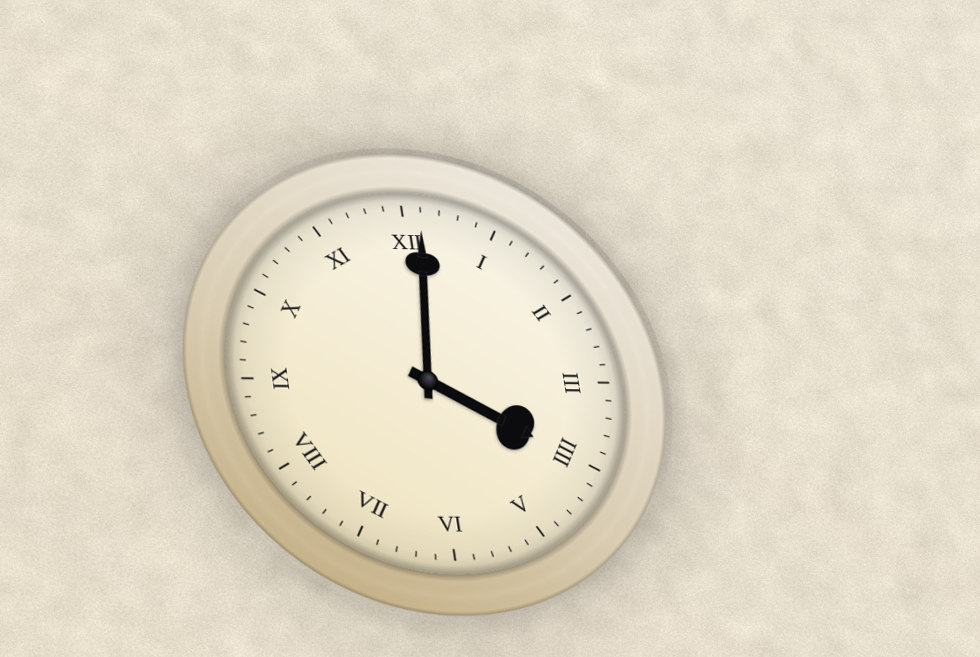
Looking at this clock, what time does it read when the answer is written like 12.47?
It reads 4.01
